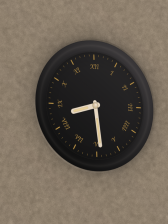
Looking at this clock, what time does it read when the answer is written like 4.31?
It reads 8.29
